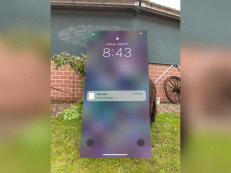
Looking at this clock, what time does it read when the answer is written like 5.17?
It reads 8.43
